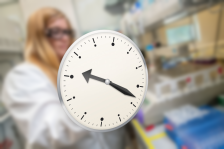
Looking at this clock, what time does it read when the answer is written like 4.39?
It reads 9.18
